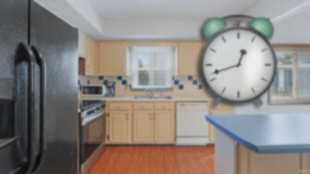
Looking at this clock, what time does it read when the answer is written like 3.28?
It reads 12.42
